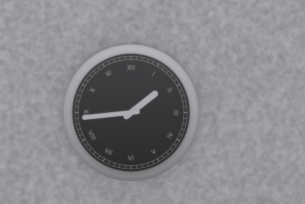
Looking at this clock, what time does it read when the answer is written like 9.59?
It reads 1.44
